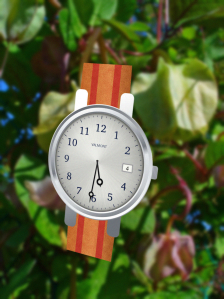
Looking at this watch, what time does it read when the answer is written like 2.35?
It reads 5.31
